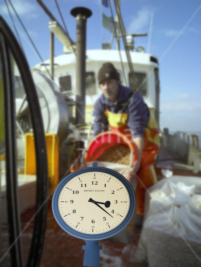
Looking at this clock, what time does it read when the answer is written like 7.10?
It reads 3.22
